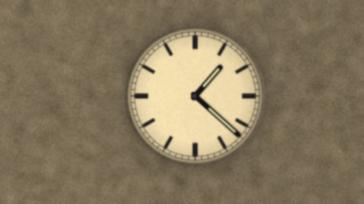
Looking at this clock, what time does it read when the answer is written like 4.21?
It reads 1.22
